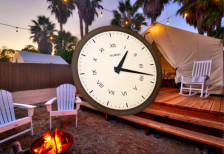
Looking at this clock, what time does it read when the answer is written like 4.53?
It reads 1.18
